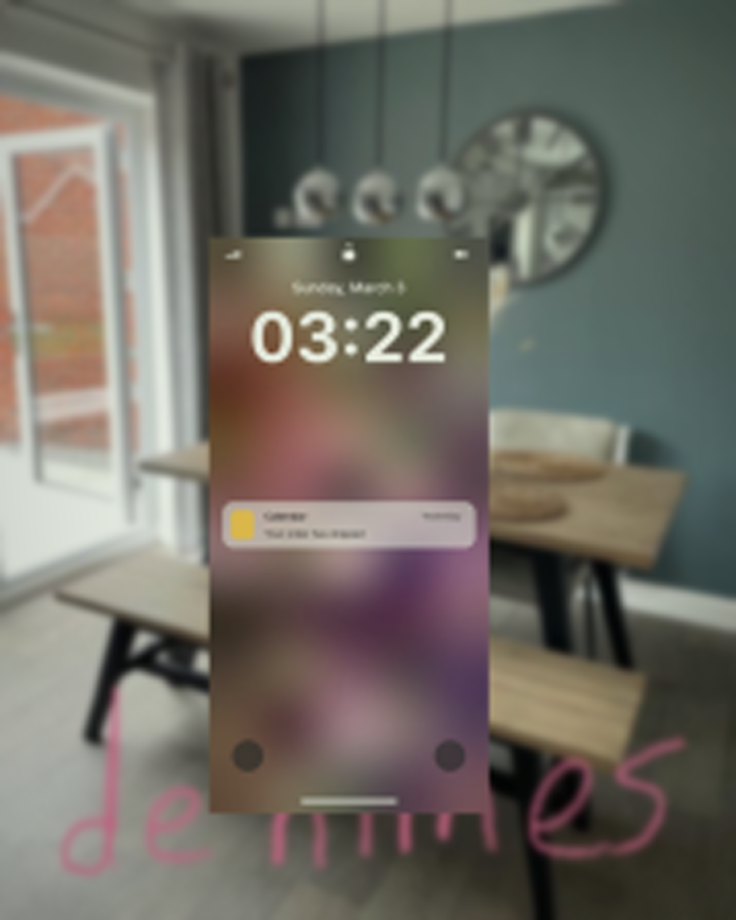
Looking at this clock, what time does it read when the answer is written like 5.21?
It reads 3.22
